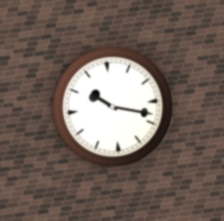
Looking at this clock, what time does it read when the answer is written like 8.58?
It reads 10.18
